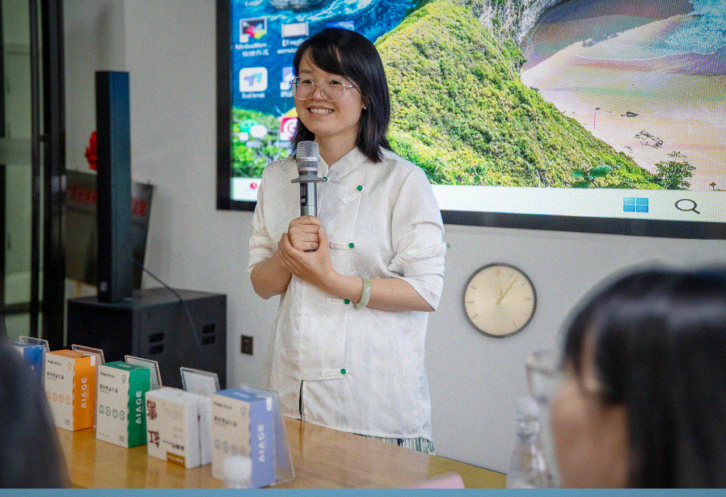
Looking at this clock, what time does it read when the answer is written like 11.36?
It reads 12.07
